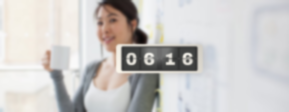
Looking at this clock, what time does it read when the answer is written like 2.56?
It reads 6.16
